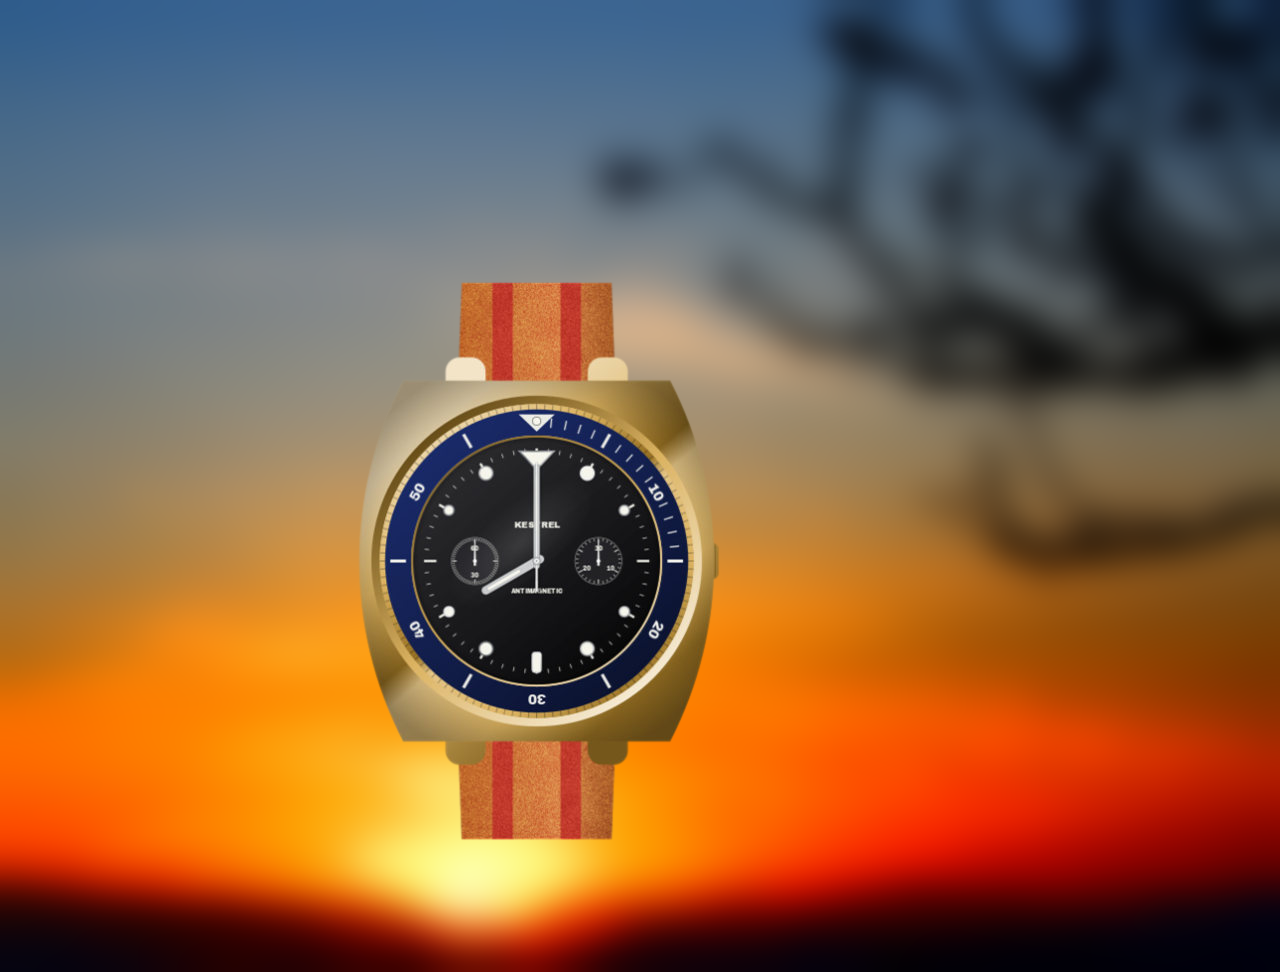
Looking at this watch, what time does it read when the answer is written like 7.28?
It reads 8.00
